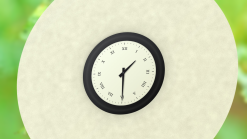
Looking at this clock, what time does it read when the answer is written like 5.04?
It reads 1.30
